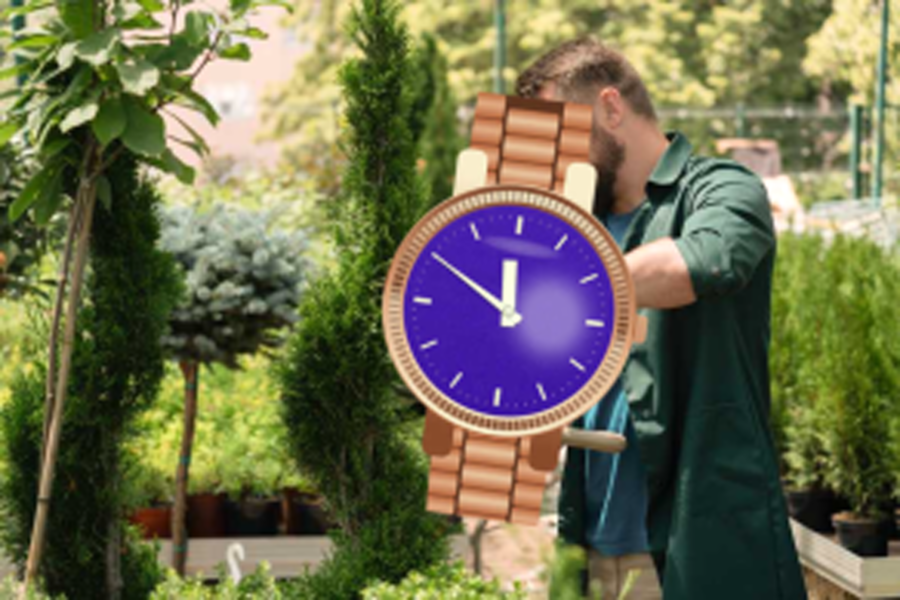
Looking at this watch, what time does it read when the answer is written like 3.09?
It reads 11.50
